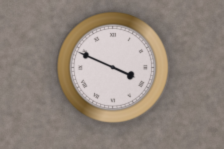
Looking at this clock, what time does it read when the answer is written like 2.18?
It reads 3.49
